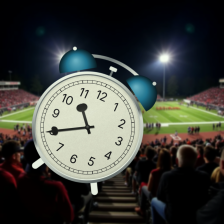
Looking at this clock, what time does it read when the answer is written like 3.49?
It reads 10.40
